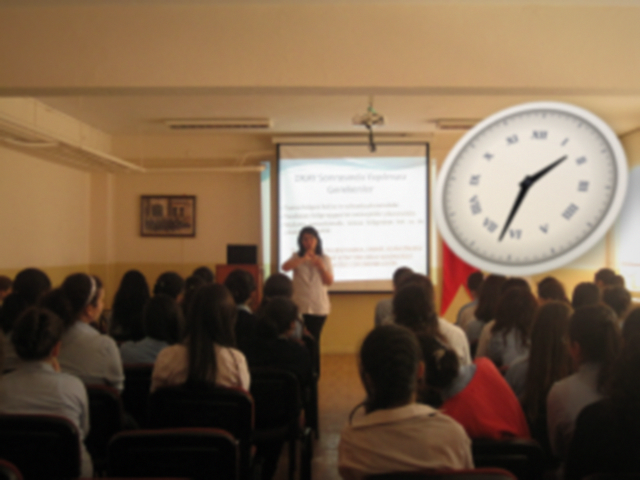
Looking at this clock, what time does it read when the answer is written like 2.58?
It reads 1.32
